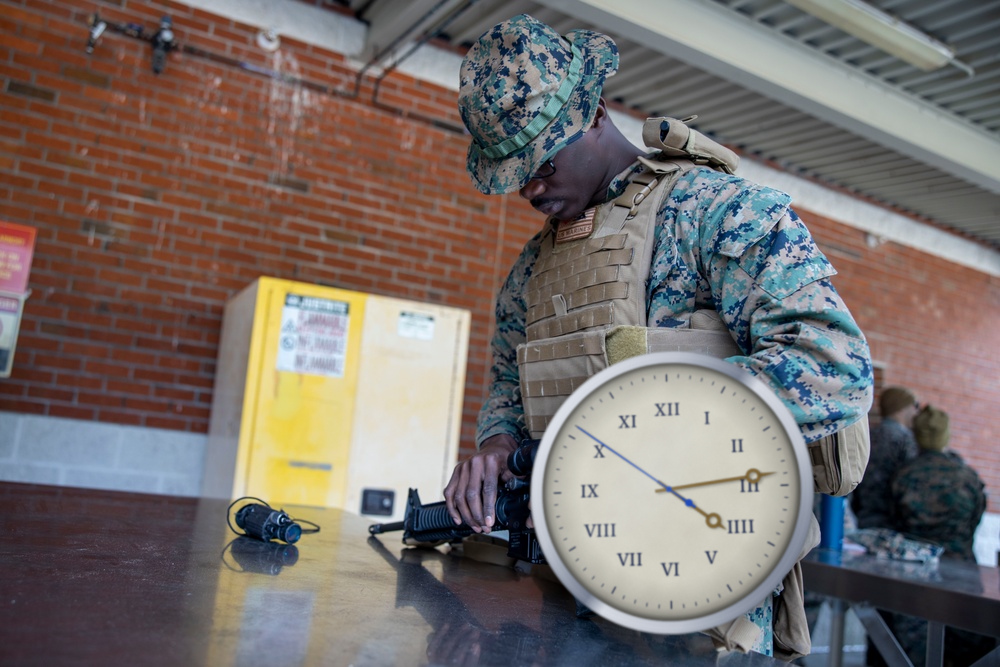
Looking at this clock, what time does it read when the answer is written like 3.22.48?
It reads 4.13.51
